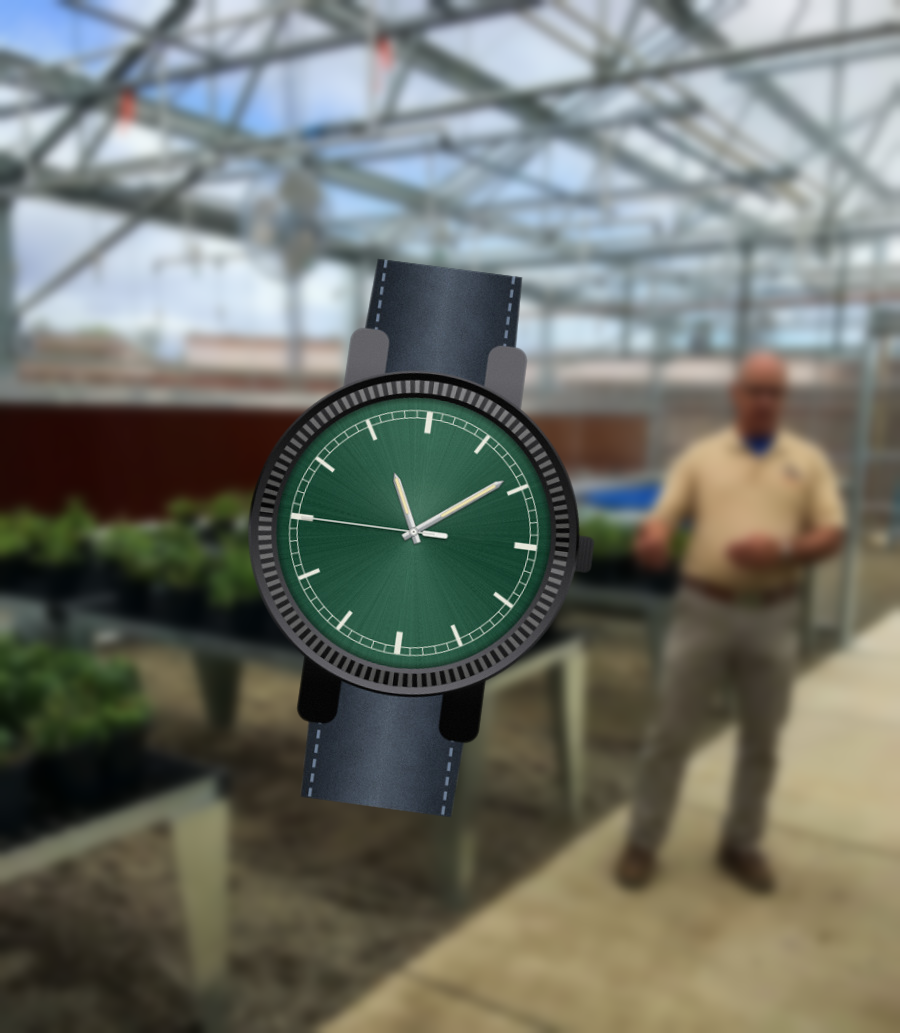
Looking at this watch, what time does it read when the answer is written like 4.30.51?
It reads 11.08.45
